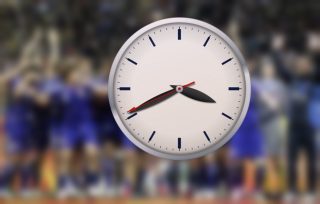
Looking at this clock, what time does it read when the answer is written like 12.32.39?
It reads 3.40.41
